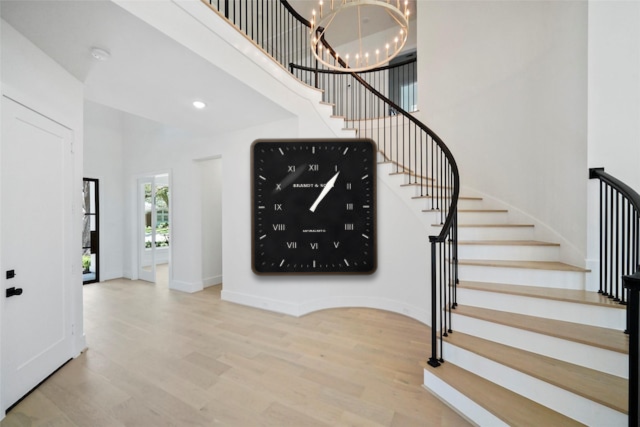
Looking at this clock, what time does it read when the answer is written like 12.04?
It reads 1.06
